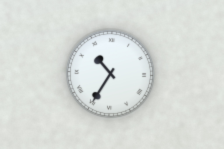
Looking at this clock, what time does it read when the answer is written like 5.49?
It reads 10.35
